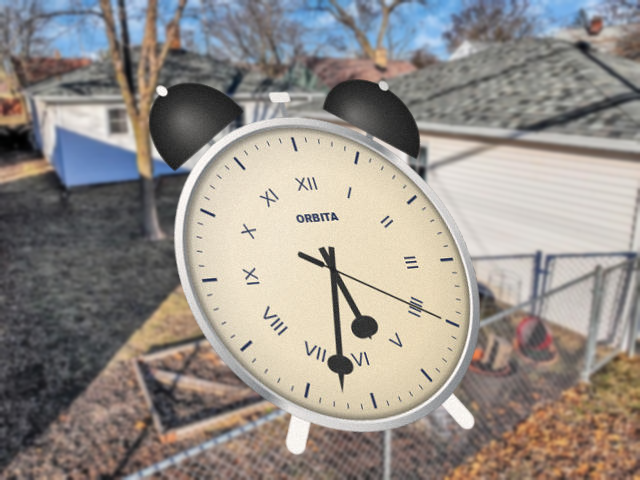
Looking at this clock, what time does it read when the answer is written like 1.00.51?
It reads 5.32.20
